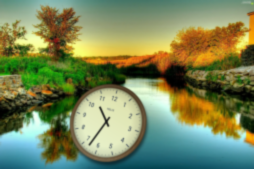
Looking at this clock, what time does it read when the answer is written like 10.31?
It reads 10.33
